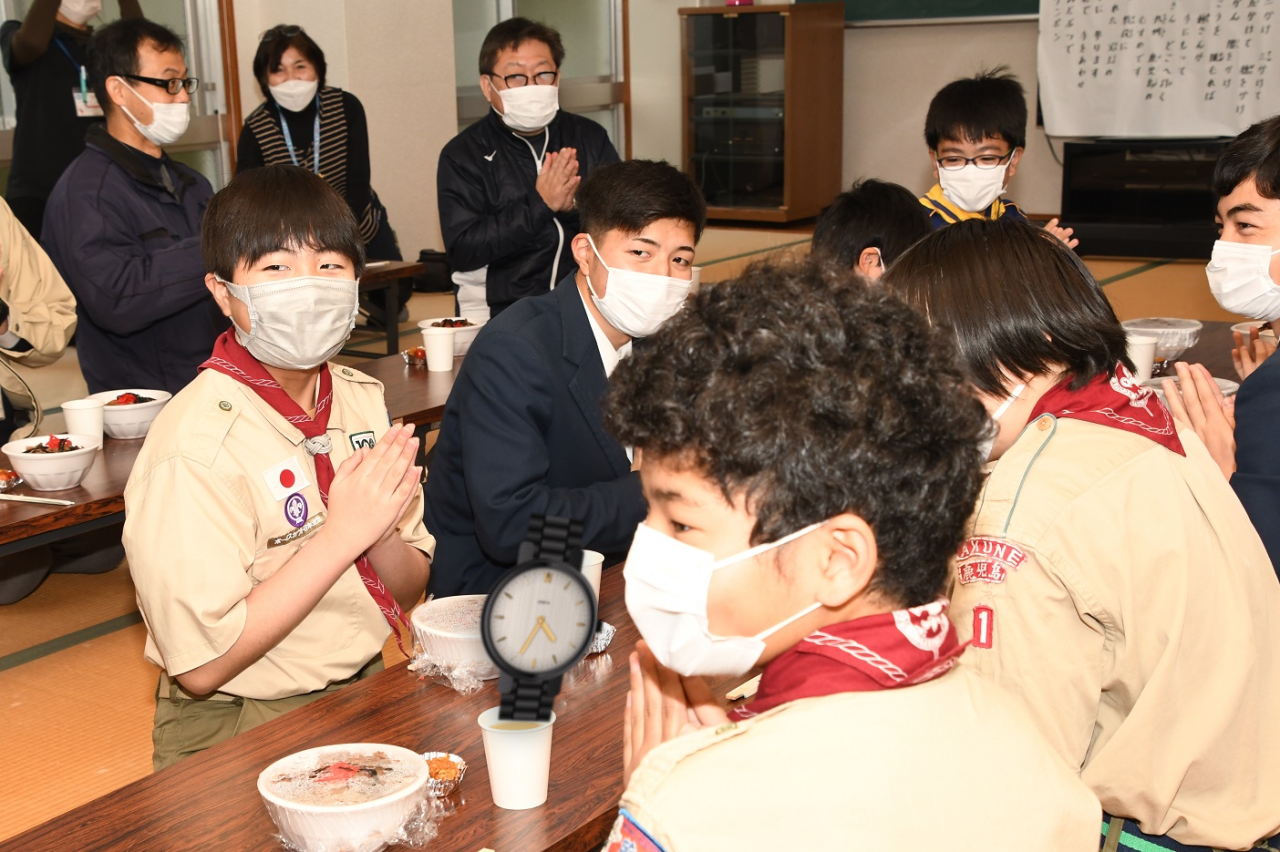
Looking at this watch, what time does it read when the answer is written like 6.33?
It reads 4.34
